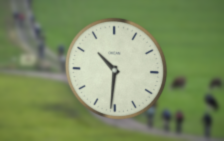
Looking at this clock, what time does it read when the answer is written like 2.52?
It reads 10.31
